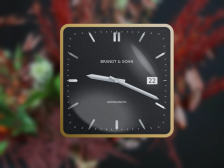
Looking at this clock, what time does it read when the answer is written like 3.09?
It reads 9.19
